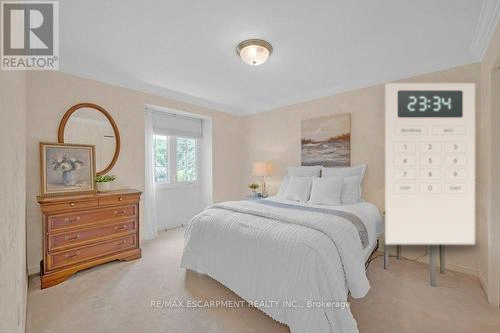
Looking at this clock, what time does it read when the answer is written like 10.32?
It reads 23.34
